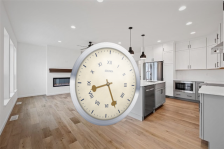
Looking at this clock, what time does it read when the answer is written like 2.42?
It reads 8.26
